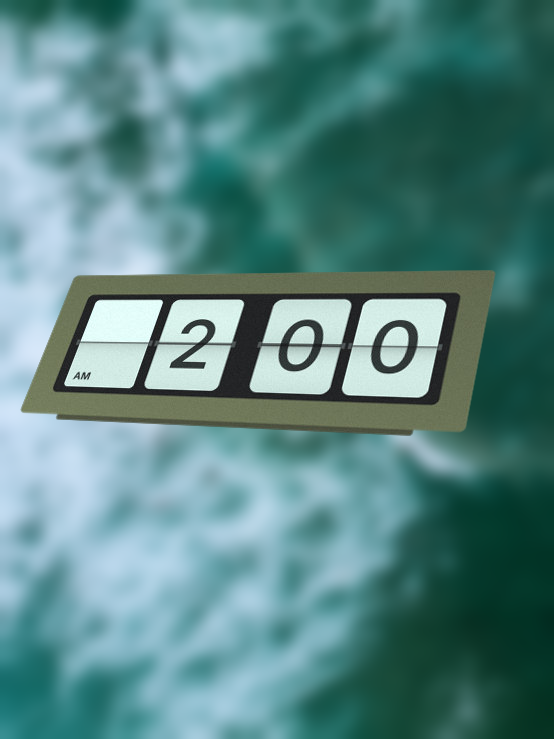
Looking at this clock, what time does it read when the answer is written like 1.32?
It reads 2.00
